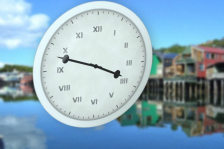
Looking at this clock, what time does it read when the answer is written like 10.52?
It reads 3.48
